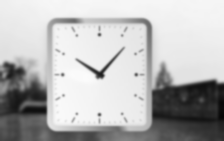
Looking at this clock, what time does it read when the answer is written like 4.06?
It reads 10.07
